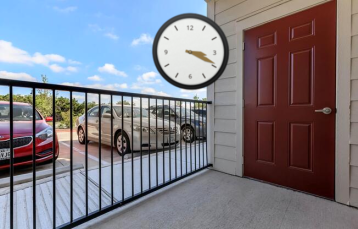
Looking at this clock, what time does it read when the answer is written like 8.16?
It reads 3.19
